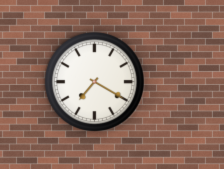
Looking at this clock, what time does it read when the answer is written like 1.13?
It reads 7.20
